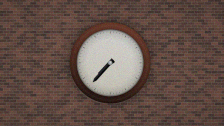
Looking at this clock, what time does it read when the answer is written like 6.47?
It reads 7.37
